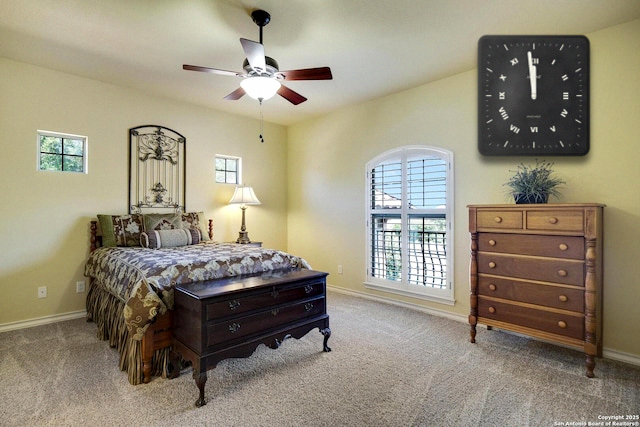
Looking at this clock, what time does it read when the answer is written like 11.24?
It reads 11.59
